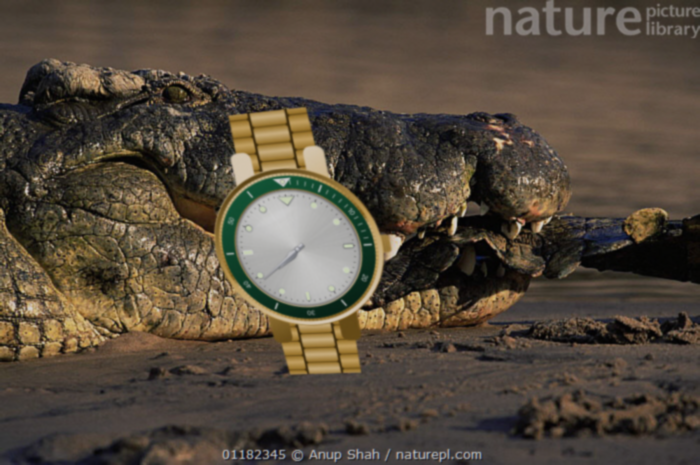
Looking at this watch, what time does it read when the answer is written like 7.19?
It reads 7.39
